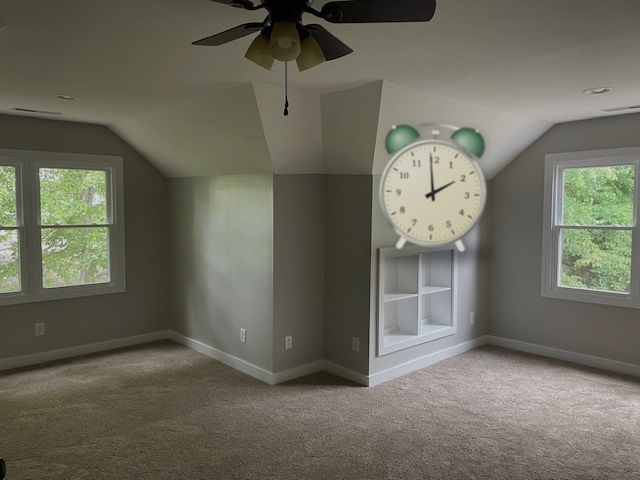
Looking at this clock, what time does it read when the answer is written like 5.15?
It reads 1.59
